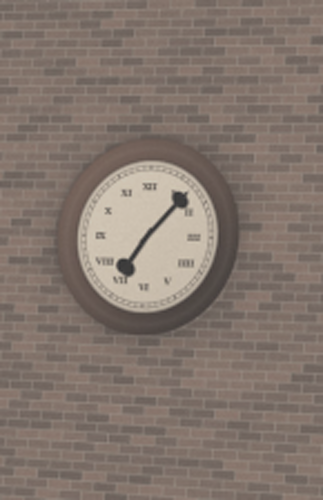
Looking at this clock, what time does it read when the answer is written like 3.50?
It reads 7.07
